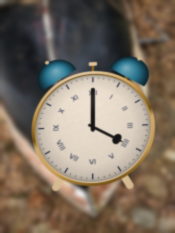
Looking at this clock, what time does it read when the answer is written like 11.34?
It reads 4.00
